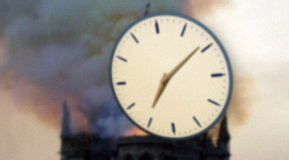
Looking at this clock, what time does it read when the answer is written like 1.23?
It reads 7.09
